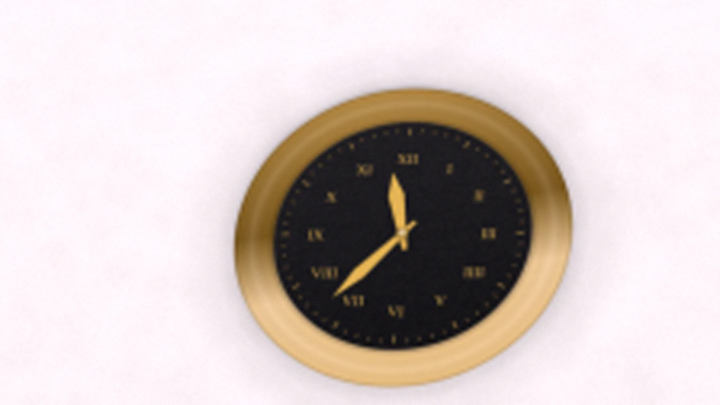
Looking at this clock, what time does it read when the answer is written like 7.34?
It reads 11.37
